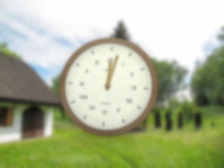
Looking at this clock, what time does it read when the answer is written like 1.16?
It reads 12.02
